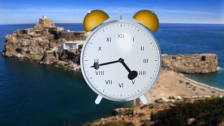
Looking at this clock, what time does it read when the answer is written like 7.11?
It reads 4.43
